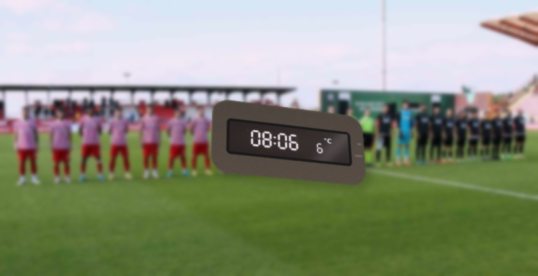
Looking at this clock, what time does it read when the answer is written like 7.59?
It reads 8.06
